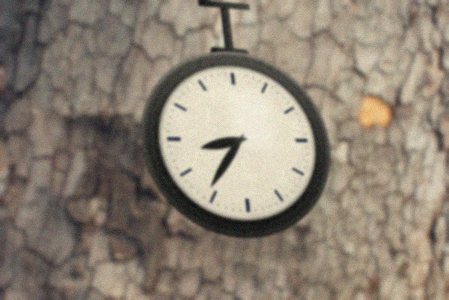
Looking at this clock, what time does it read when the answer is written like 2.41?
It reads 8.36
